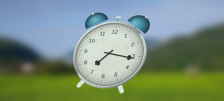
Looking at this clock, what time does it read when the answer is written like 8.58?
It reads 7.16
